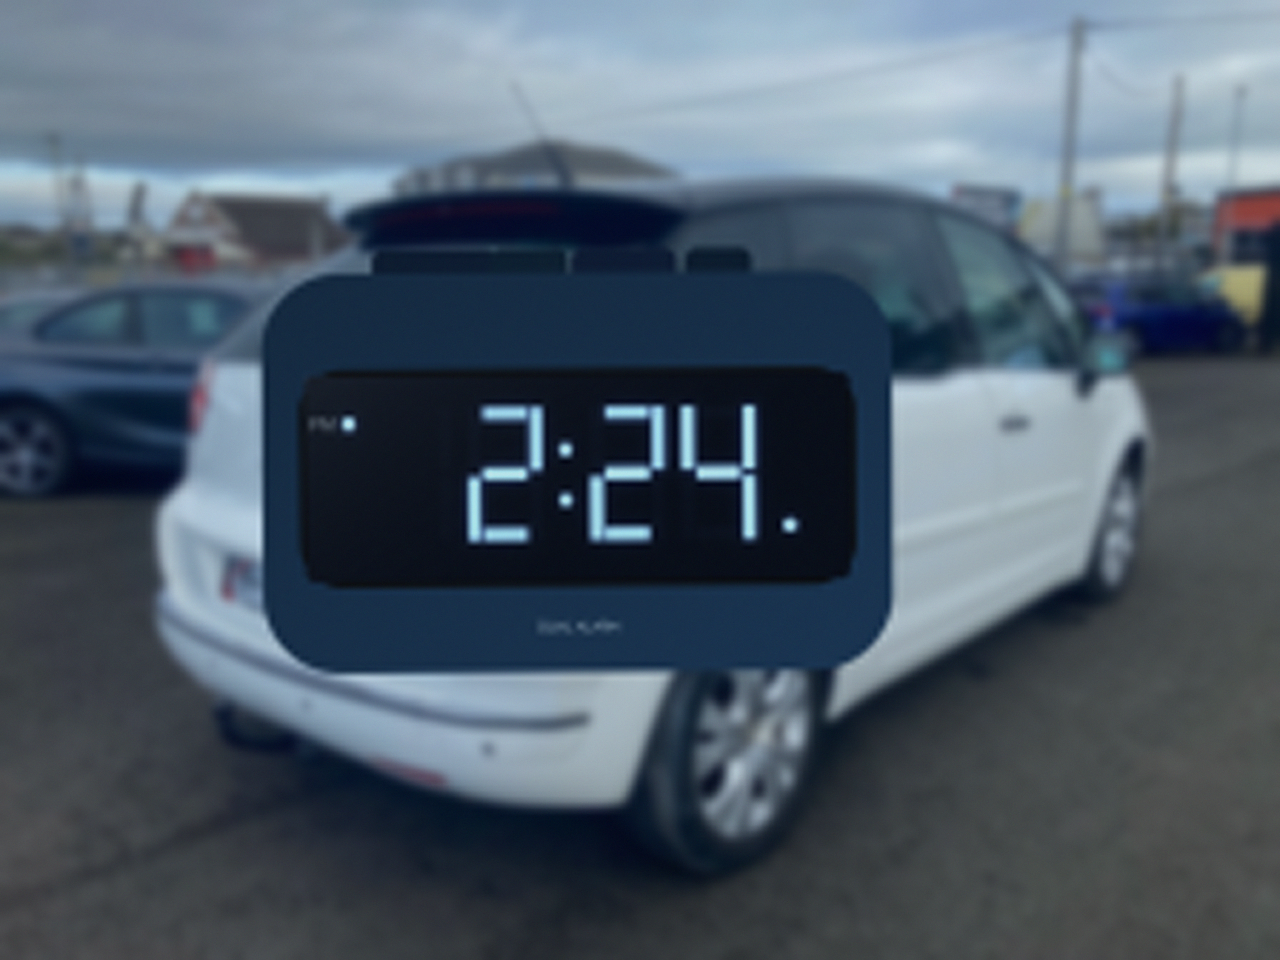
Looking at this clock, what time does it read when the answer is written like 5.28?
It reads 2.24
